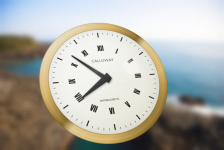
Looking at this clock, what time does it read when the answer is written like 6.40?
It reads 7.52
